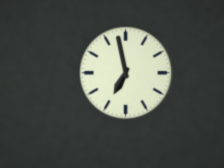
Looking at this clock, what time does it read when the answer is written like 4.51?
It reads 6.58
